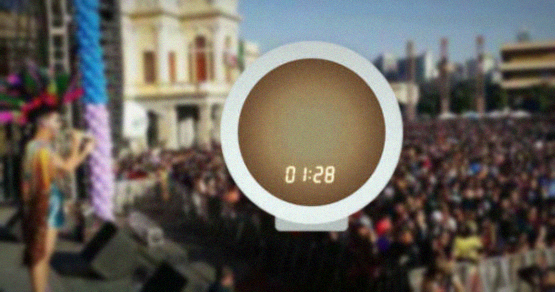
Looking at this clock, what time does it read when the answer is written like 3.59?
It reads 1.28
